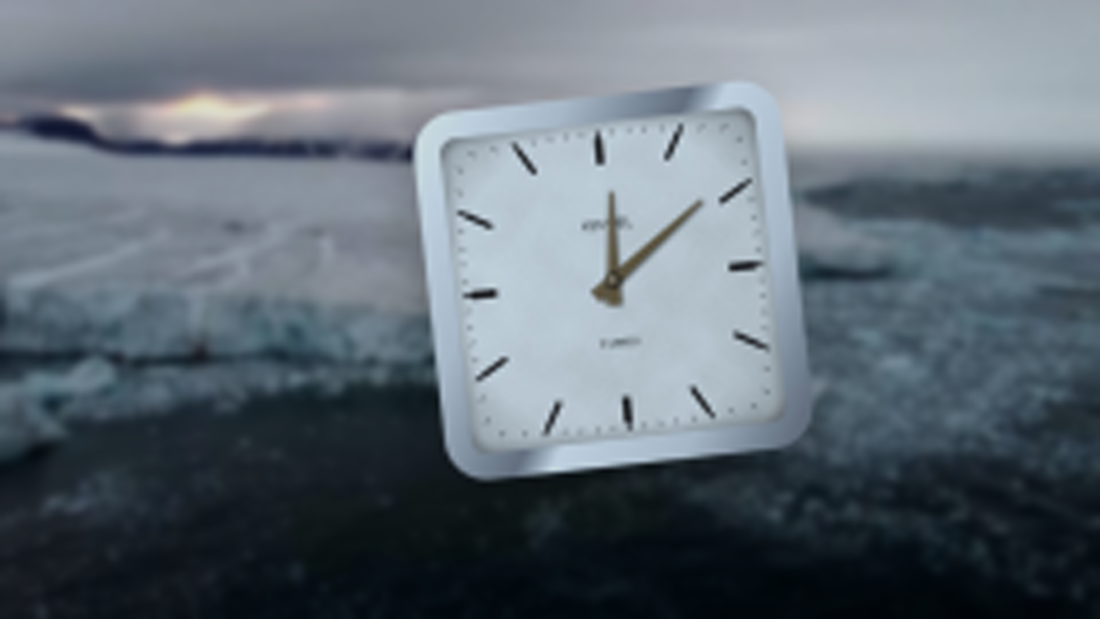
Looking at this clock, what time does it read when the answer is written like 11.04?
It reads 12.09
